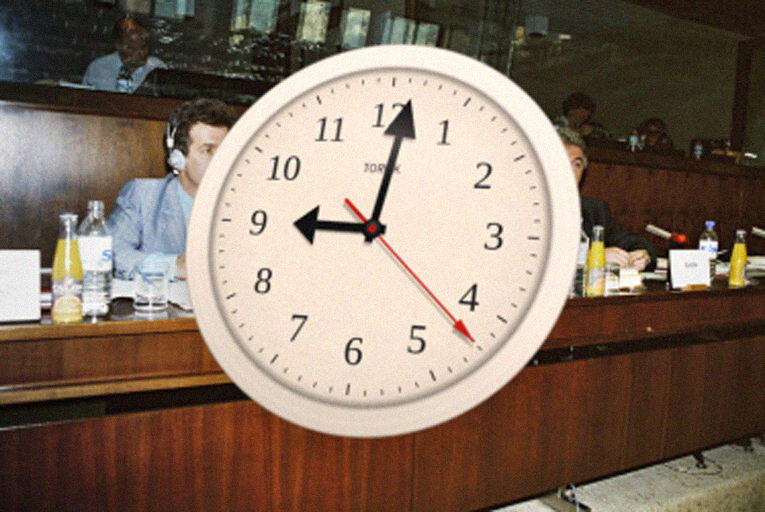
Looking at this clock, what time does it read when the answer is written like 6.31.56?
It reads 9.01.22
